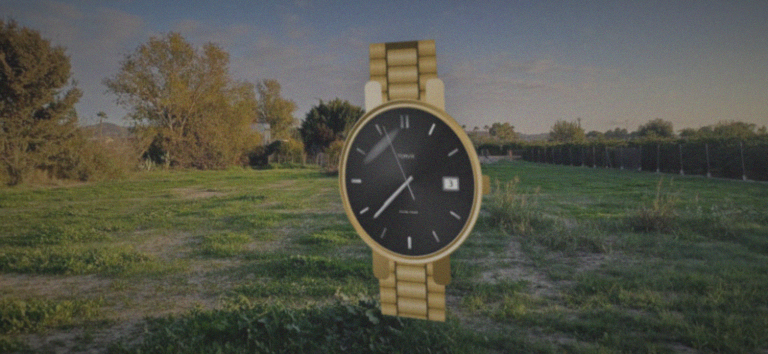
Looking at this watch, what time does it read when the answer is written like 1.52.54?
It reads 7.37.56
